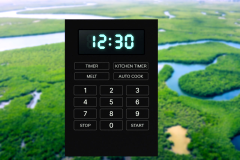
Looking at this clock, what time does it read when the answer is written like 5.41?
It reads 12.30
